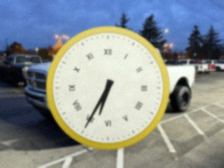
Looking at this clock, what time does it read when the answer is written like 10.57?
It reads 6.35
